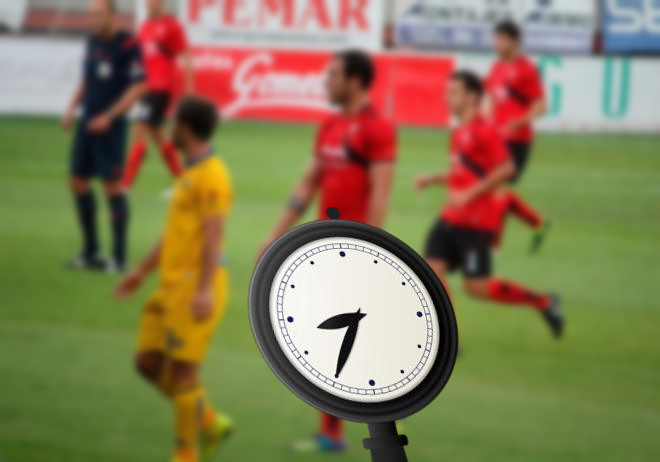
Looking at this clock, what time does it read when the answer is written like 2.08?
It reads 8.35
